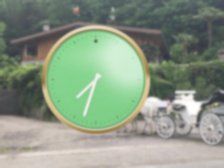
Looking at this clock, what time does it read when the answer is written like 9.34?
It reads 7.33
